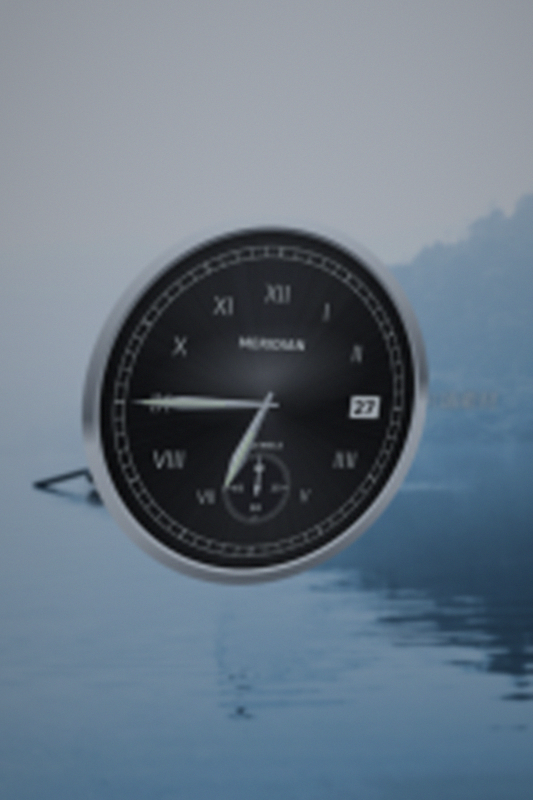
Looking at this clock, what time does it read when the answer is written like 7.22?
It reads 6.45
